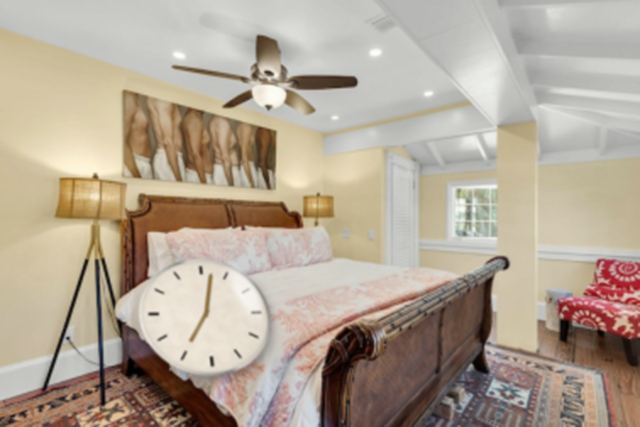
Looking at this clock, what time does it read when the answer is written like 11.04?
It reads 7.02
